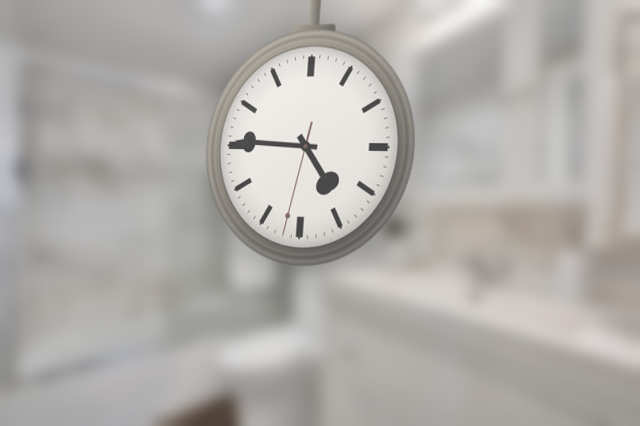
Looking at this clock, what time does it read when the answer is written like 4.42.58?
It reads 4.45.32
